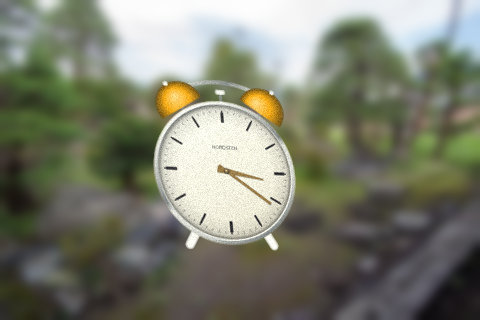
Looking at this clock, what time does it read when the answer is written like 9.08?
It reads 3.21
